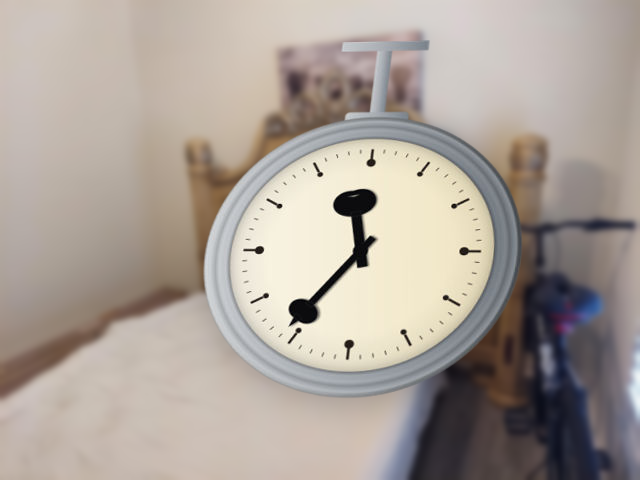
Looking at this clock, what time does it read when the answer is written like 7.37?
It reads 11.36
